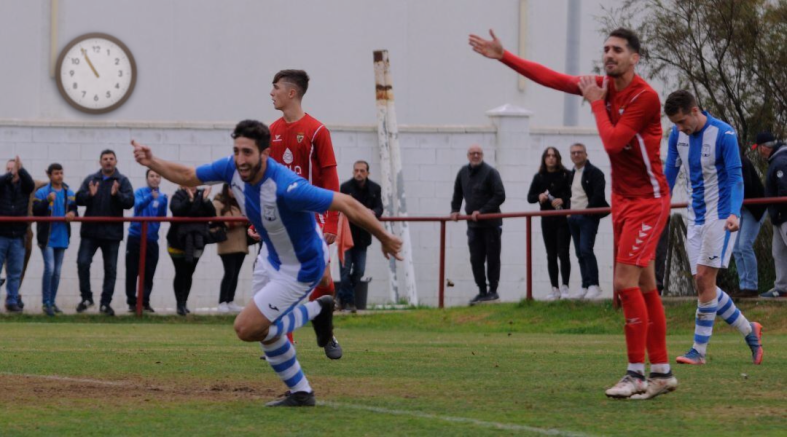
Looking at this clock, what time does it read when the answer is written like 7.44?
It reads 10.55
